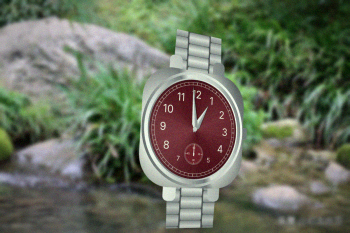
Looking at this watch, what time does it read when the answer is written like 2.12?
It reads 12.59
